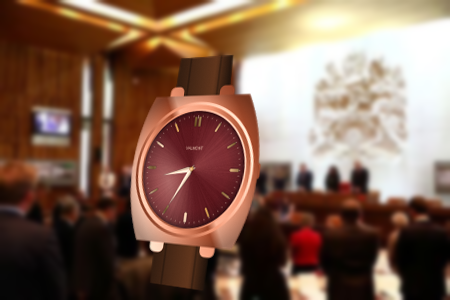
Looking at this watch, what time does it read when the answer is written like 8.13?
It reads 8.35
